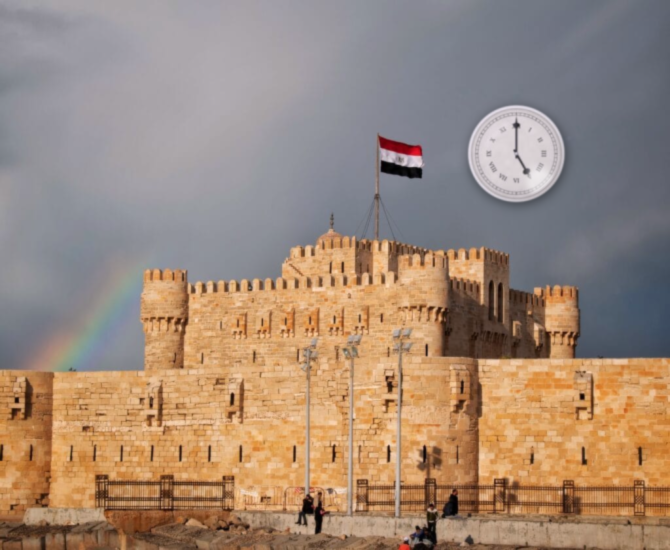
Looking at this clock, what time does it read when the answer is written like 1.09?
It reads 5.00
